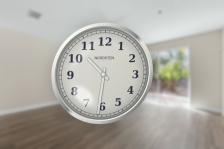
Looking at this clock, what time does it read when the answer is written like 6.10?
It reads 10.31
